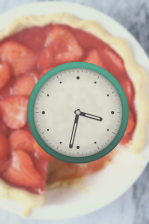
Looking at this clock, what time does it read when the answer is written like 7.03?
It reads 3.32
